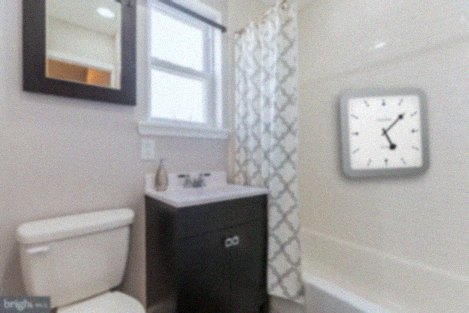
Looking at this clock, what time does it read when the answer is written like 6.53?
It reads 5.08
